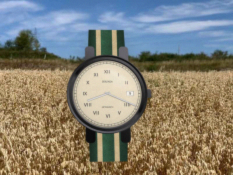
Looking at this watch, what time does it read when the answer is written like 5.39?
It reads 8.19
